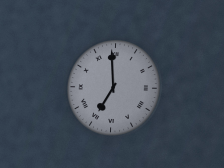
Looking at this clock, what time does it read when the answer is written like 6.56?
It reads 6.59
